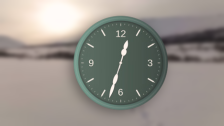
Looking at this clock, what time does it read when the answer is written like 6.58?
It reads 12.33
